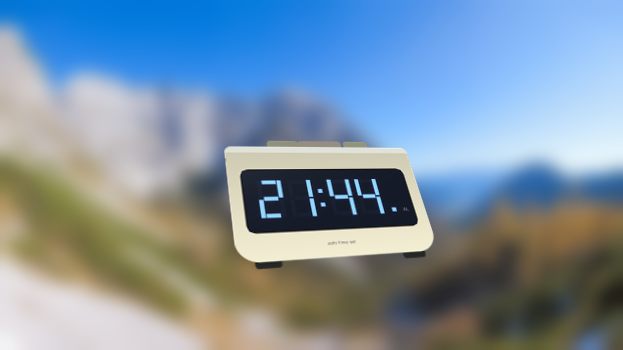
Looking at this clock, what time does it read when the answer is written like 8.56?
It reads 21.44
